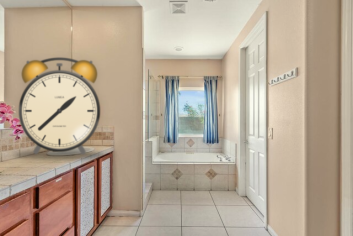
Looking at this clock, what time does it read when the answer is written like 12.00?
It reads 1.38
